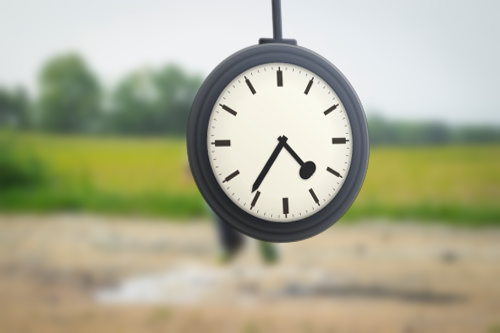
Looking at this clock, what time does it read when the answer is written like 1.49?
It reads 4.36
